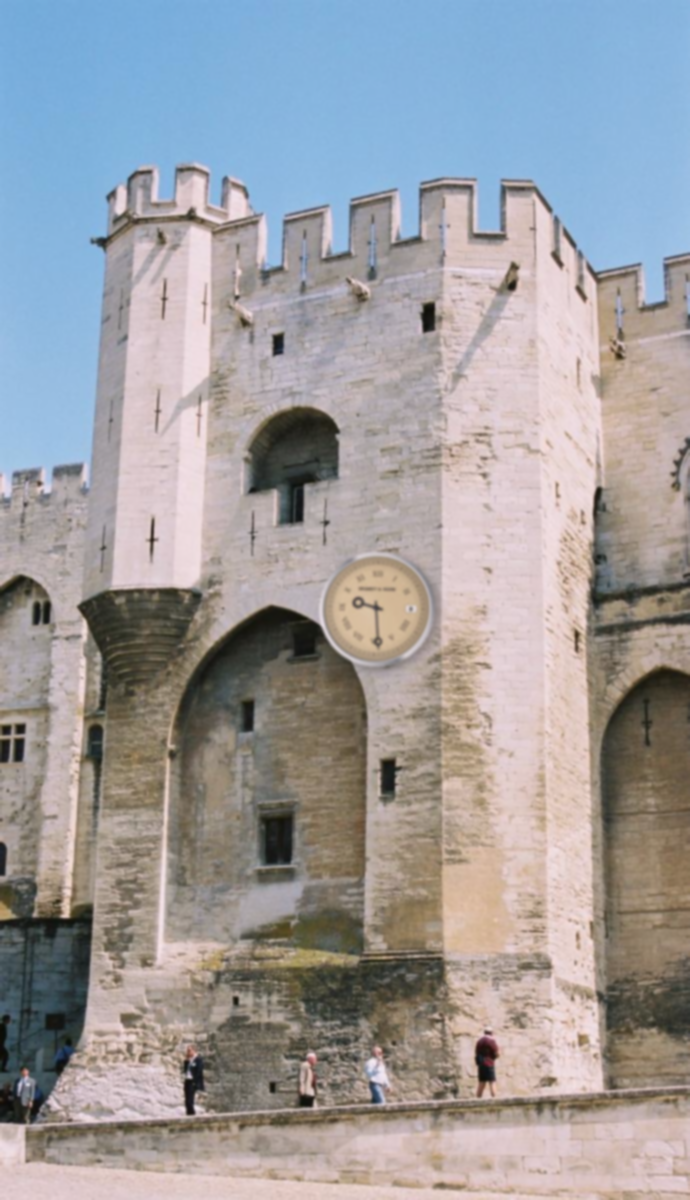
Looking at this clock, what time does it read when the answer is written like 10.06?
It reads 9.29
